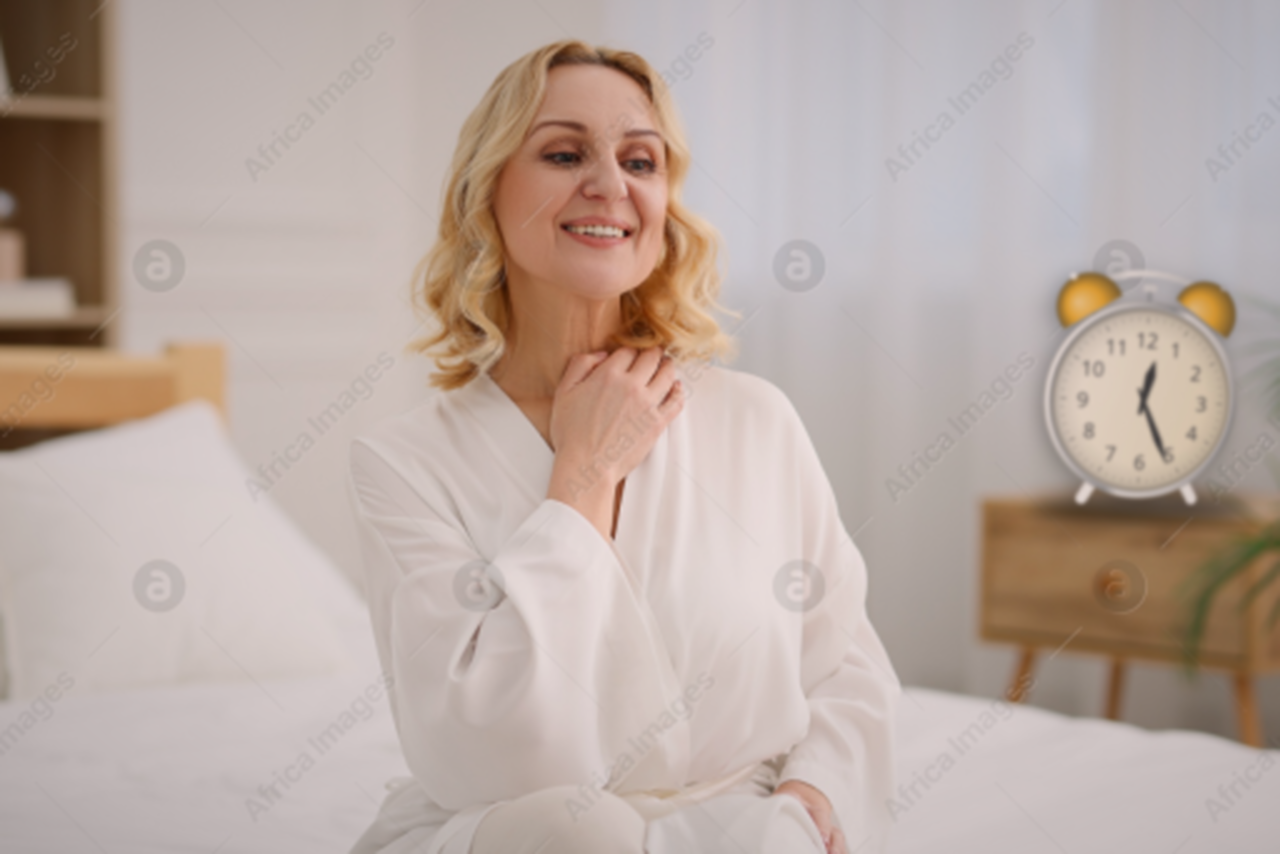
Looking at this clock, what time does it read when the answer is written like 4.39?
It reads 12.26
